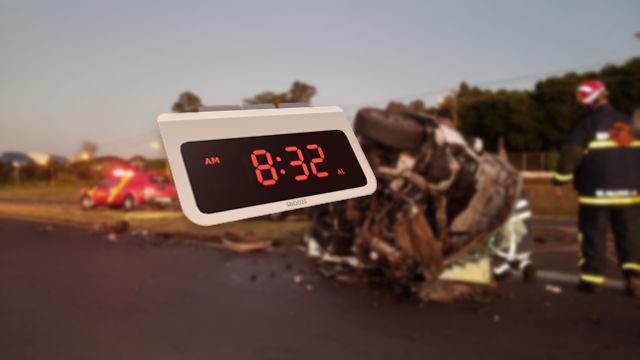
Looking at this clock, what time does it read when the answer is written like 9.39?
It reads 8.32
